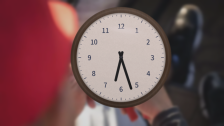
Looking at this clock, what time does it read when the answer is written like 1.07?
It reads 6.27
